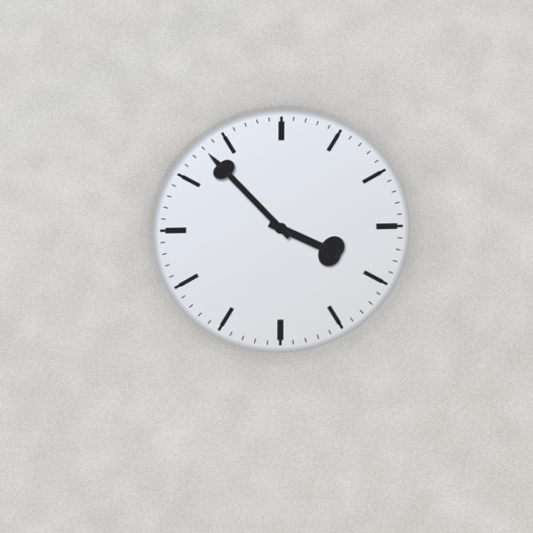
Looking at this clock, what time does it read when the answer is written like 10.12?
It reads 3.53
